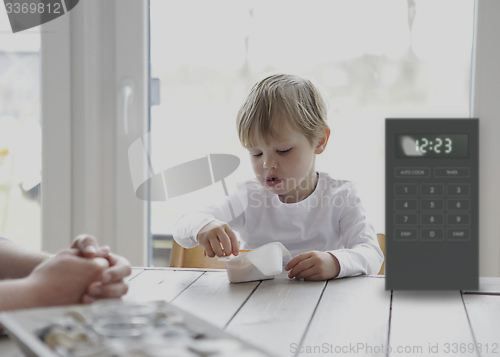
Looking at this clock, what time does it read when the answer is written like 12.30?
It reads 12.23
